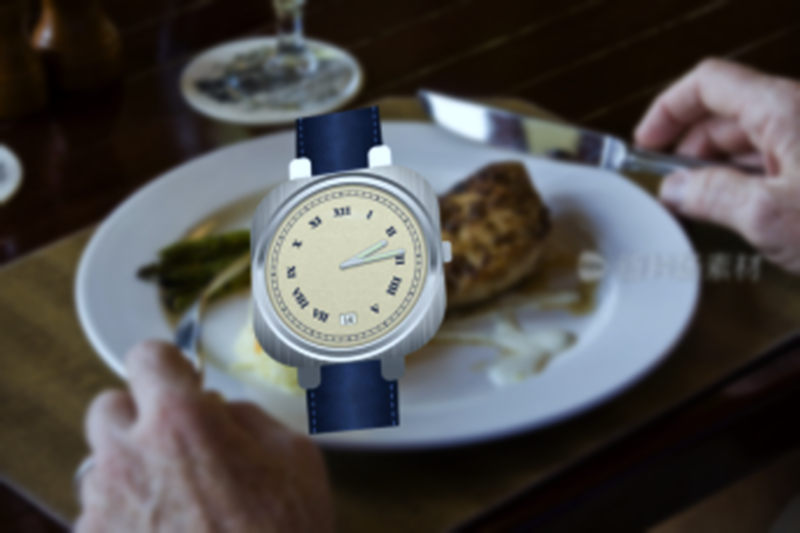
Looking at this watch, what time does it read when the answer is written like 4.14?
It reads 2.14
